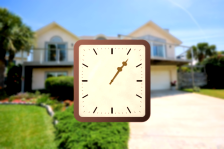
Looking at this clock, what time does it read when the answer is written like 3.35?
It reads 1.06
